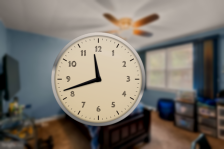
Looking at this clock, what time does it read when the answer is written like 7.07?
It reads 11.42
